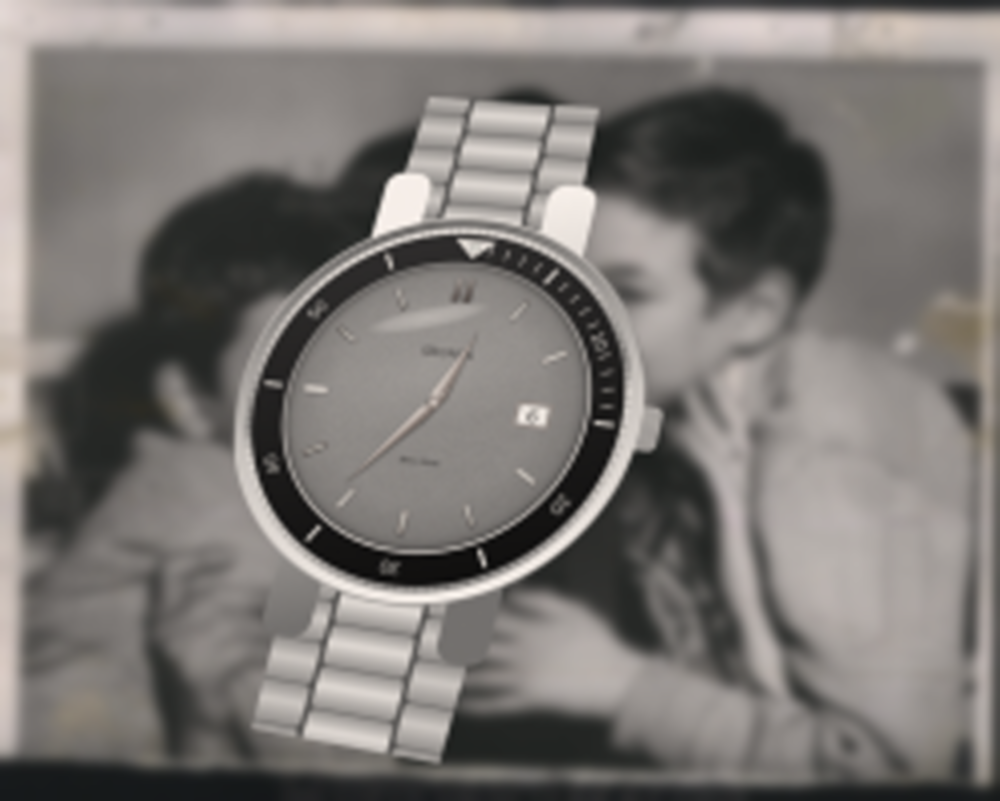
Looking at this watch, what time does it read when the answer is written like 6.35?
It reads 12.36
